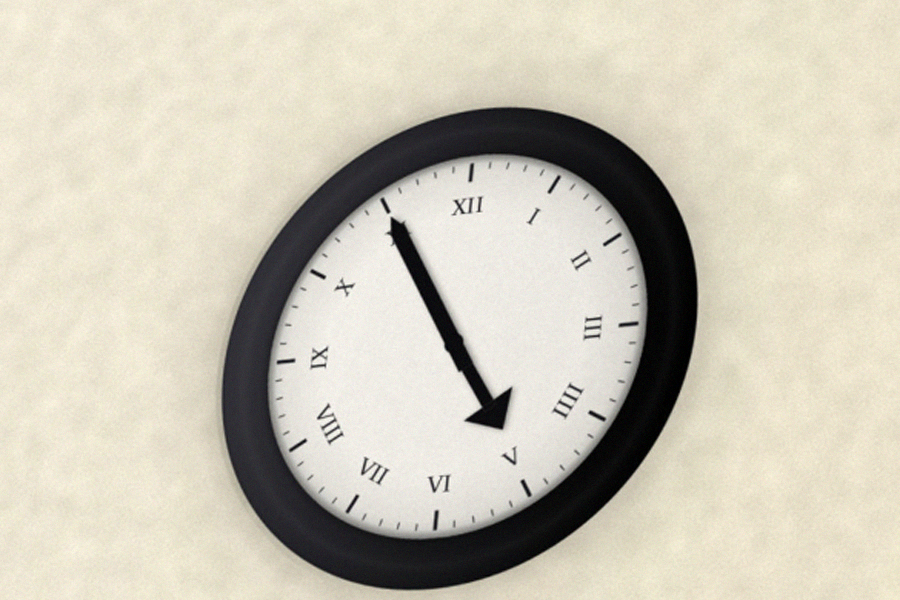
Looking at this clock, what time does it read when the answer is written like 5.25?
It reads 4.55
